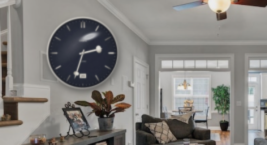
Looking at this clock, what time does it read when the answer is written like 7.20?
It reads 2.33
